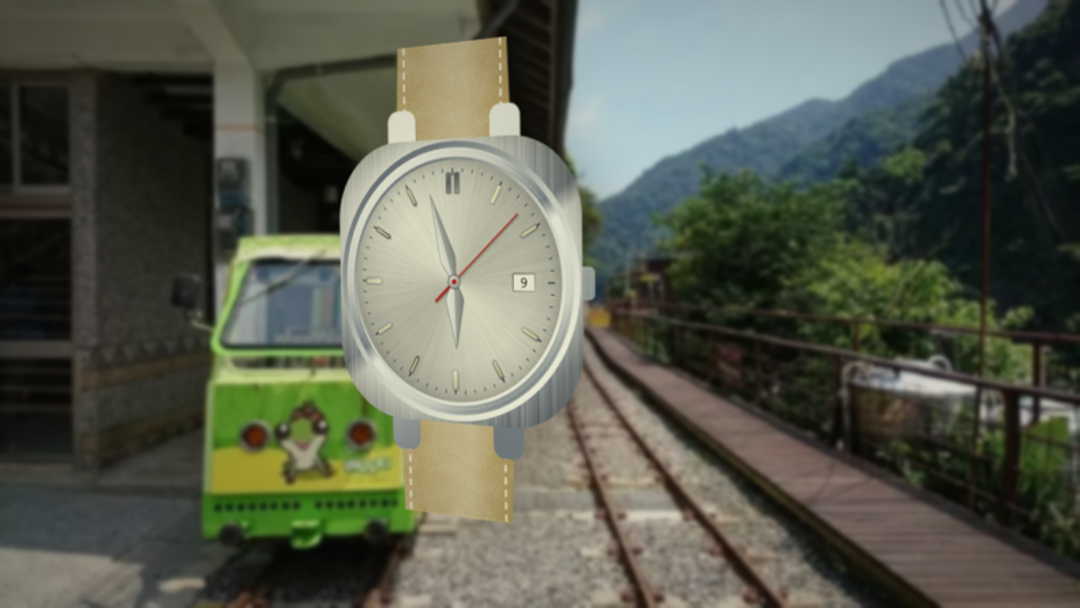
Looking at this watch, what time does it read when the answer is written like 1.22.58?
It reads 5.57.08
